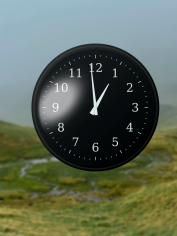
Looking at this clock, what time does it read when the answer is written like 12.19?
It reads 12.59
